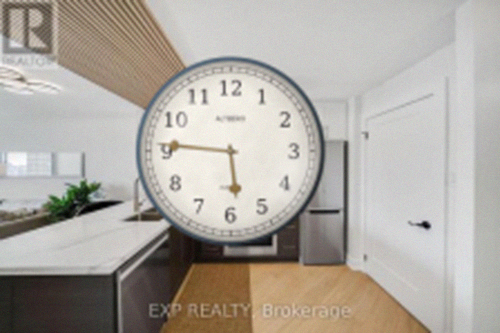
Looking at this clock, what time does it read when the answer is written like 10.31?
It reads 5.46
